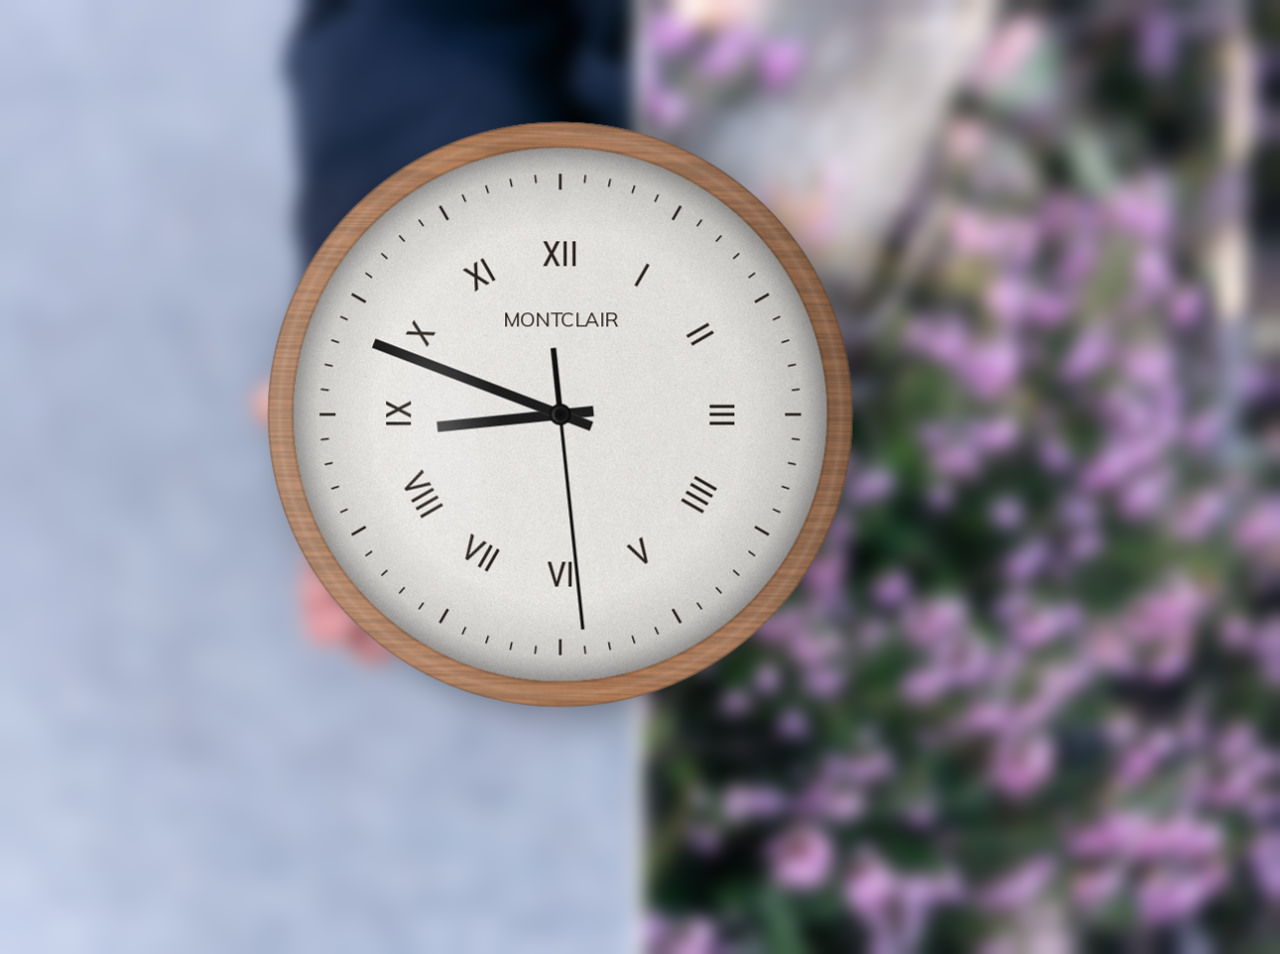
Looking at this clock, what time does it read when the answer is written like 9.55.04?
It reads 8.48.29
